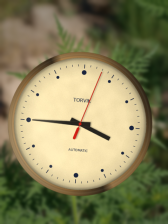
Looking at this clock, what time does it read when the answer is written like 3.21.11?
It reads 3.45.03
